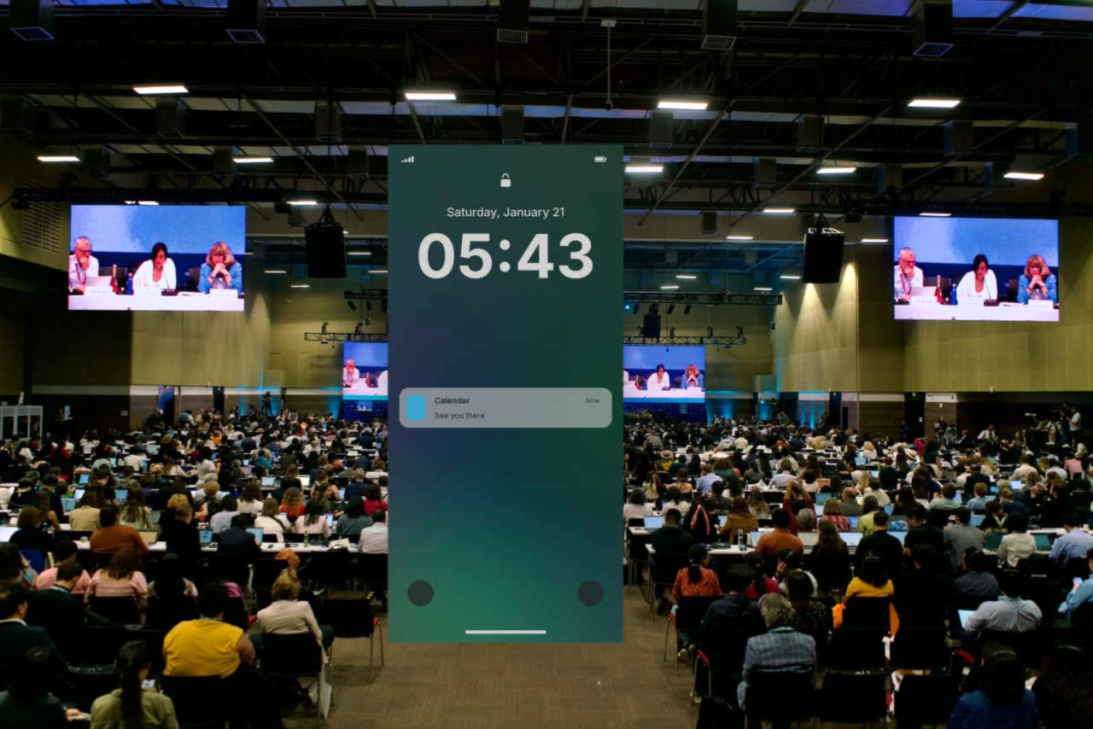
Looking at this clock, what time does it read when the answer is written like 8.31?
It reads 5.43
